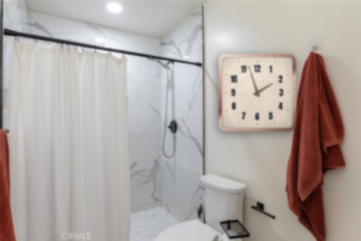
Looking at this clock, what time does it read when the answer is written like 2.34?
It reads 1.57
